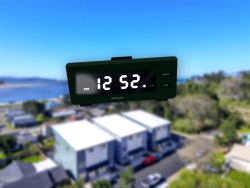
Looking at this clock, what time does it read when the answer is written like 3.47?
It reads 12.52
